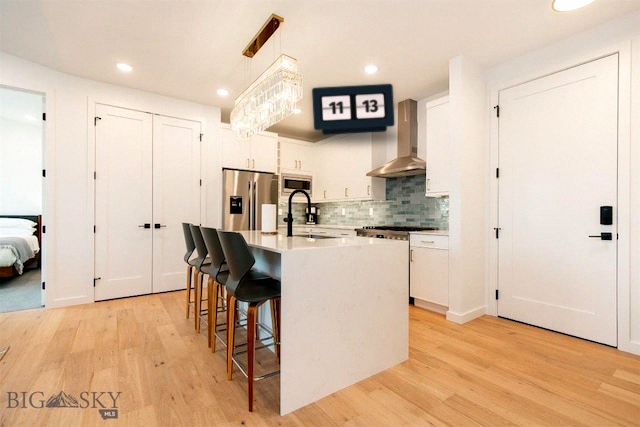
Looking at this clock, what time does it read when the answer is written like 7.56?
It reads 11.13
